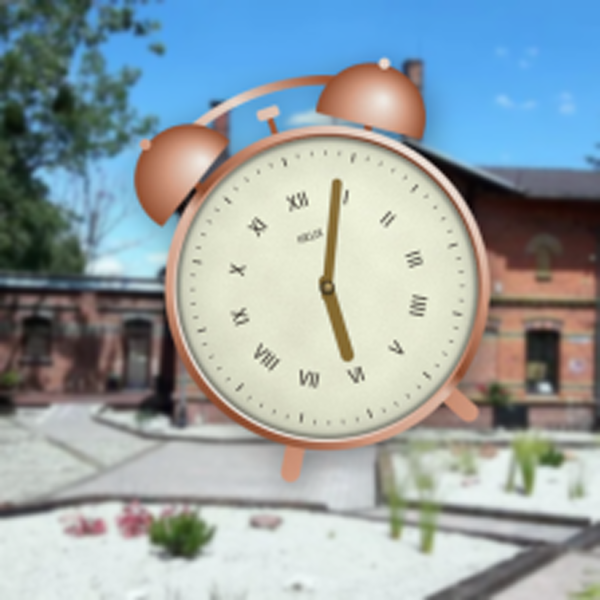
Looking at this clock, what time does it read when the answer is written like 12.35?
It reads 6.04
